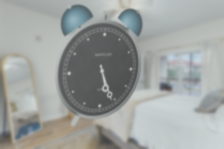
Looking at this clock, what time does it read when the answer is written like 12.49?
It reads 5.26
